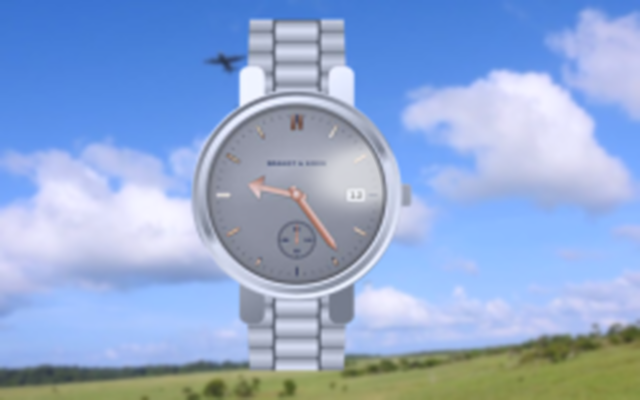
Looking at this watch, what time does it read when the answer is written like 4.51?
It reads 9.24
